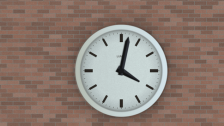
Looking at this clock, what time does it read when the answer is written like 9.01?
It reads 4.02
